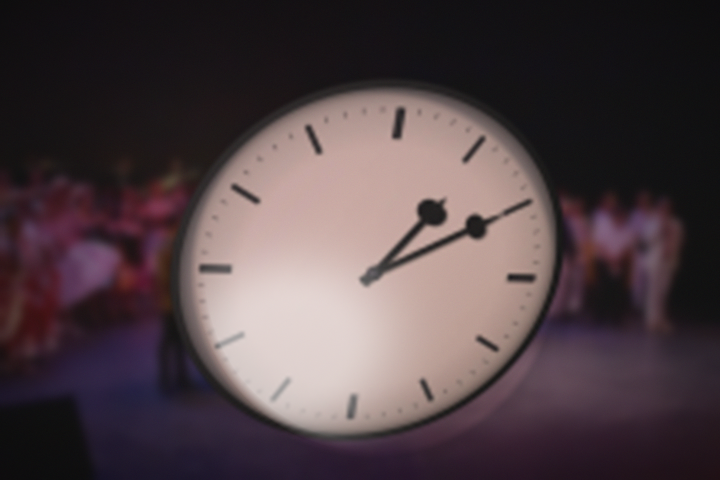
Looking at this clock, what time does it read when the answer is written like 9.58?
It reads 1.10
